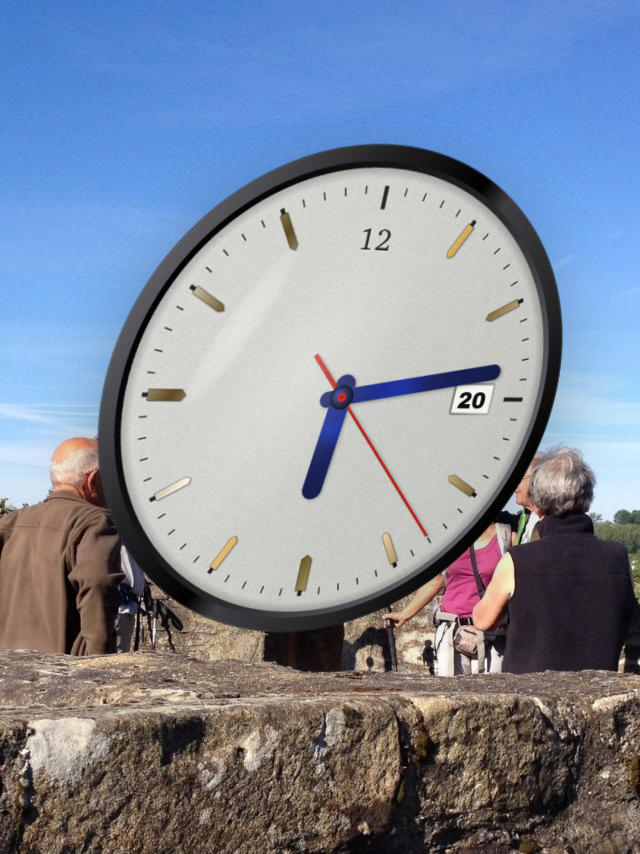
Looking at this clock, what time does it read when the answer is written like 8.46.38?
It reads 6.13.23
